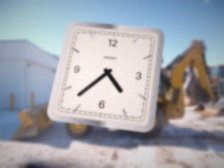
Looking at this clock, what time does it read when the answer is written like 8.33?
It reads 4.37
